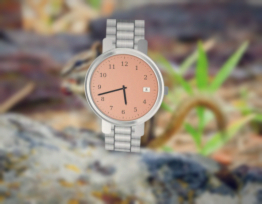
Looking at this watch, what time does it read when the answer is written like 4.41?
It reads 5.42
